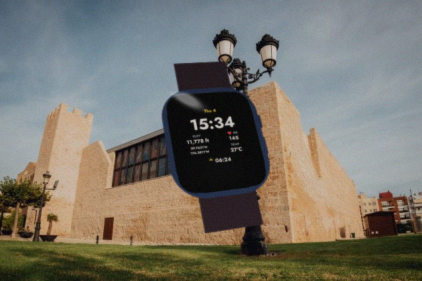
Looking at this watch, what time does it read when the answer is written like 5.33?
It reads 15.34
